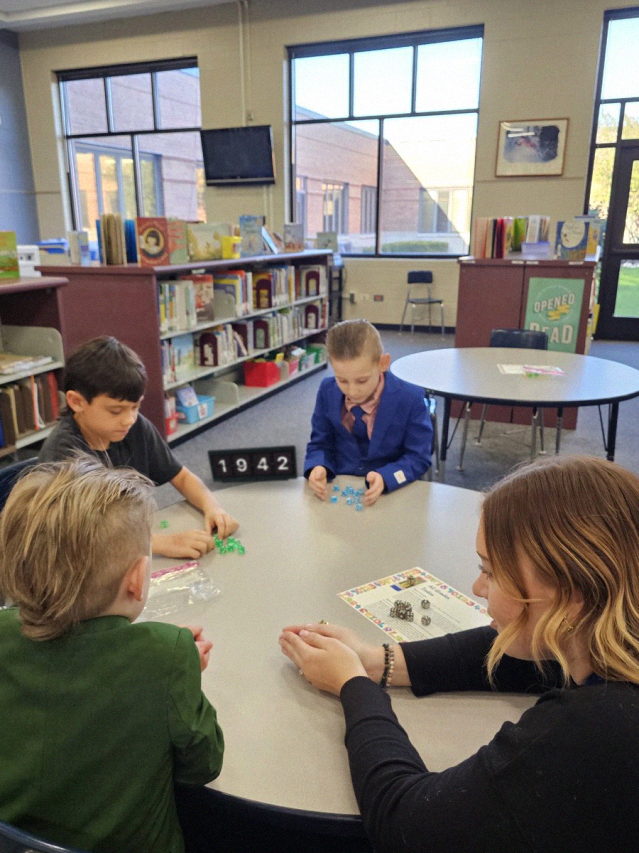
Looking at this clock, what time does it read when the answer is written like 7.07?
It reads 19.42
